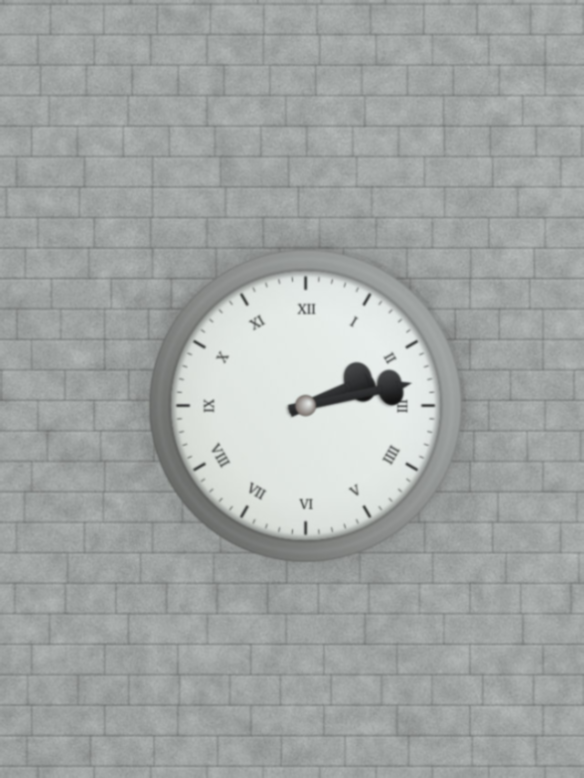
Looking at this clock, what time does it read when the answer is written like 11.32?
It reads 2.13
